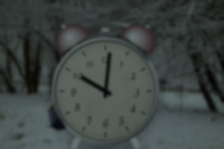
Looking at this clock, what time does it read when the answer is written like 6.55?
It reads 10.01
